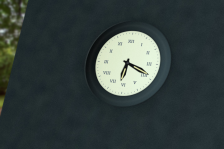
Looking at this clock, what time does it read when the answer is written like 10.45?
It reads 6.19
